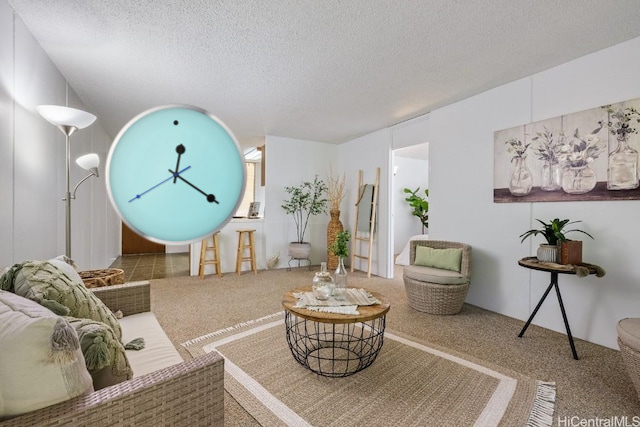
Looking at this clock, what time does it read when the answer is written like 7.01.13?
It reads 12.20.40
